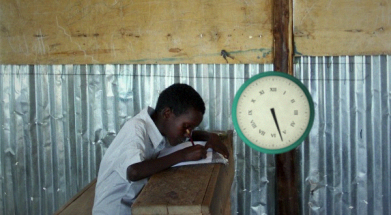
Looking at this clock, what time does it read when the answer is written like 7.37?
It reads 5.27
